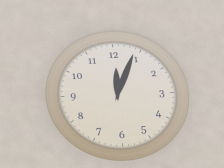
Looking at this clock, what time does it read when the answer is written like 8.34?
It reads 12.04
